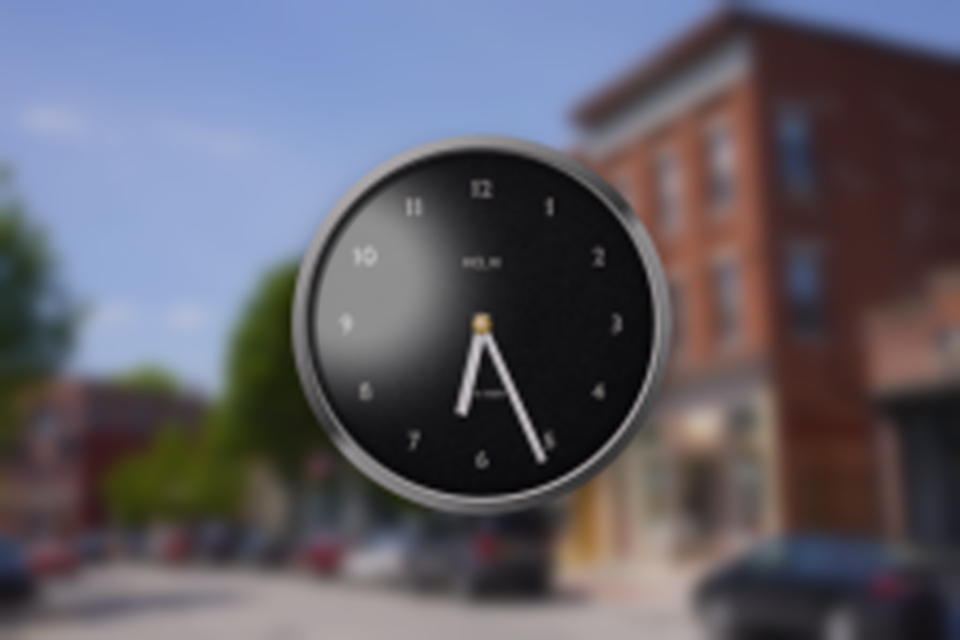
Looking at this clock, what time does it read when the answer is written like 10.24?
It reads 6.26
